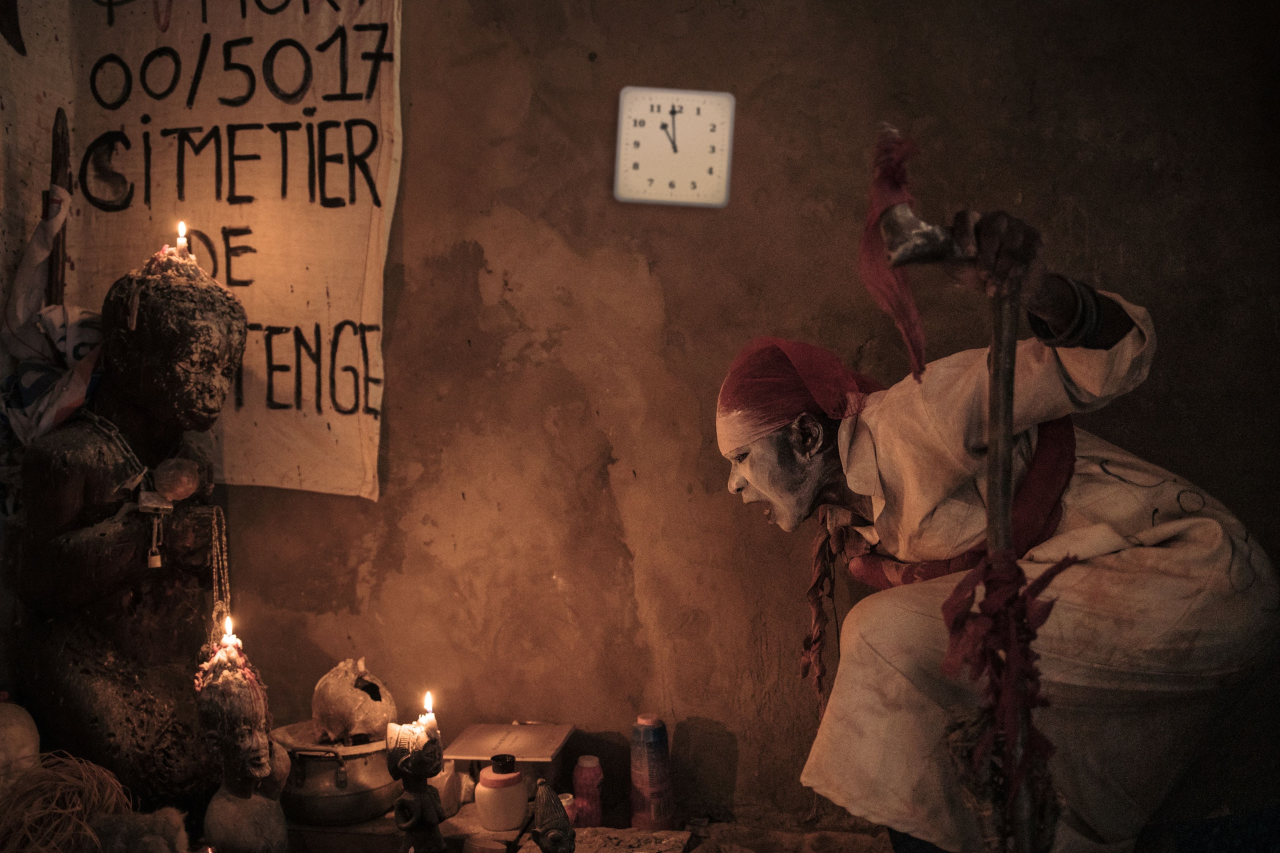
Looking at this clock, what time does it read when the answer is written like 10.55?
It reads 10.59
